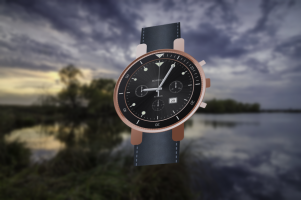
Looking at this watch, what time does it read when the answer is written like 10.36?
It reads 9.05
